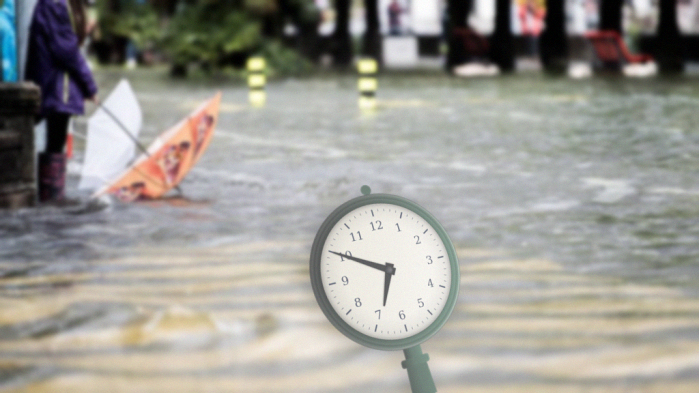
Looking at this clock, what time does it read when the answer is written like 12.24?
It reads 6.50
